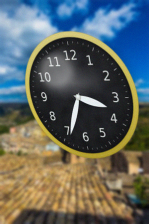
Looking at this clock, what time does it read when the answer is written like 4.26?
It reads 3.34
